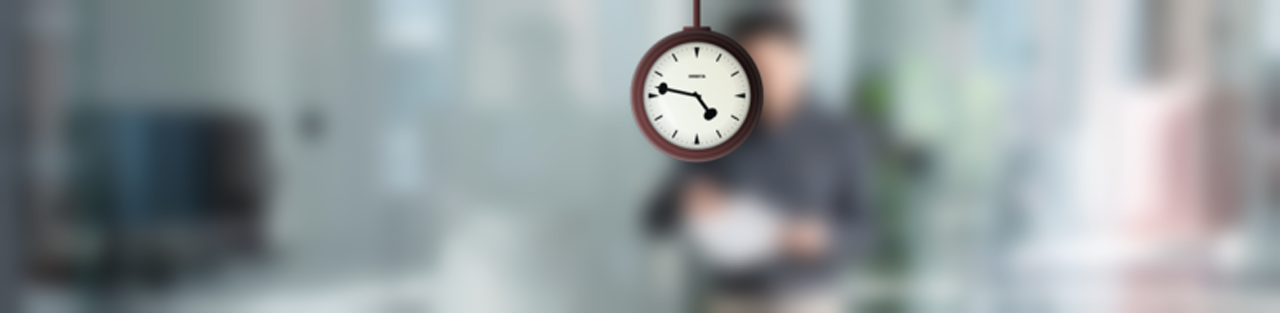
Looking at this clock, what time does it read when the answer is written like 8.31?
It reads 4.47
